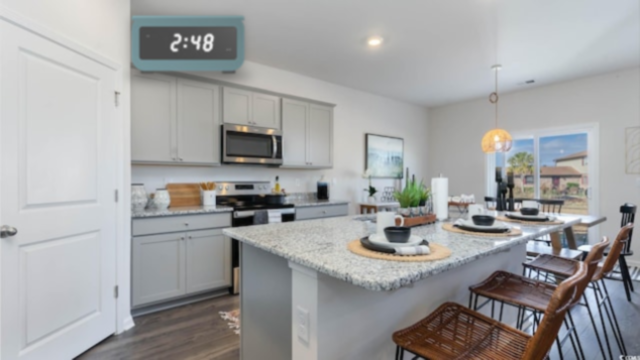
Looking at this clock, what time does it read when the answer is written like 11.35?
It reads 2.48
